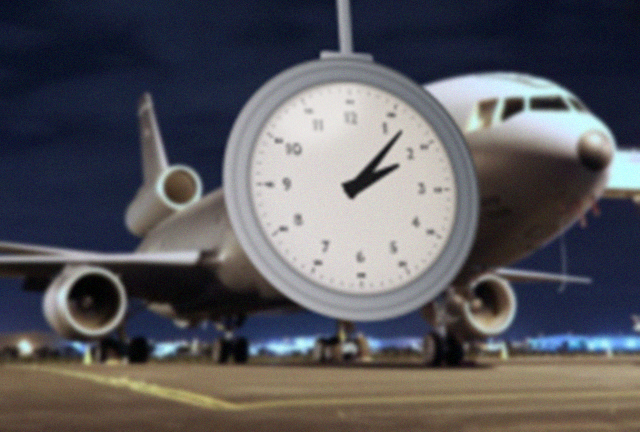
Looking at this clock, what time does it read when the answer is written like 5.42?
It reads 2.07
